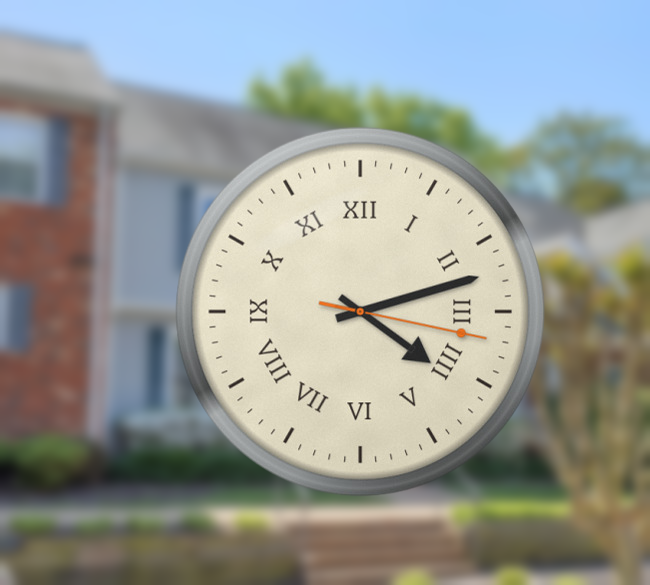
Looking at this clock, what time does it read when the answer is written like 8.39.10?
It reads 4.12.17
